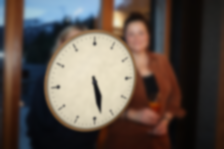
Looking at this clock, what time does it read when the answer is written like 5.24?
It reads 5.28
